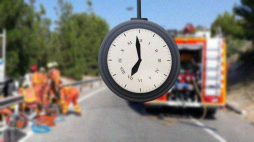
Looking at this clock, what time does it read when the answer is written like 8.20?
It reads 6.59
